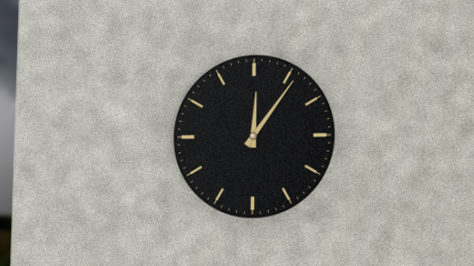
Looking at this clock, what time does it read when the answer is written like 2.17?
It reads 12.06
